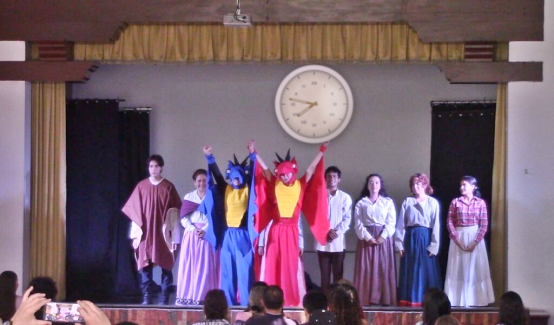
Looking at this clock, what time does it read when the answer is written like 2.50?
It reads 7.47
